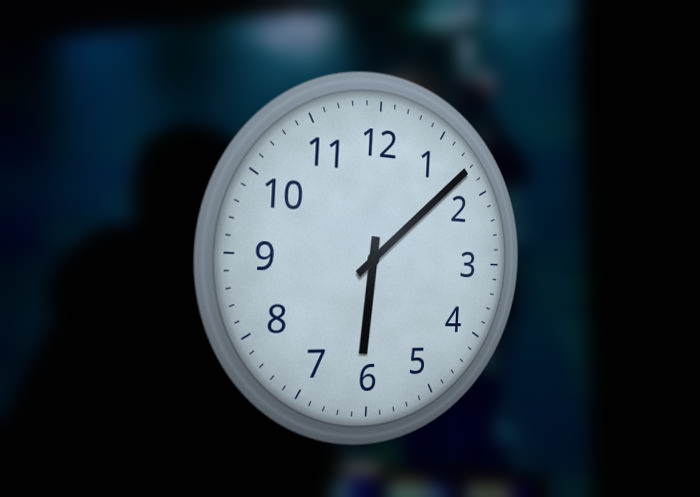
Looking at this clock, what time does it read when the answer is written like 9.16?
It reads 6.08
